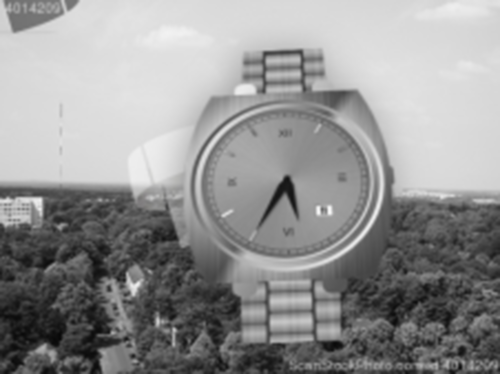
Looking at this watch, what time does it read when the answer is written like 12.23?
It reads 5.35
